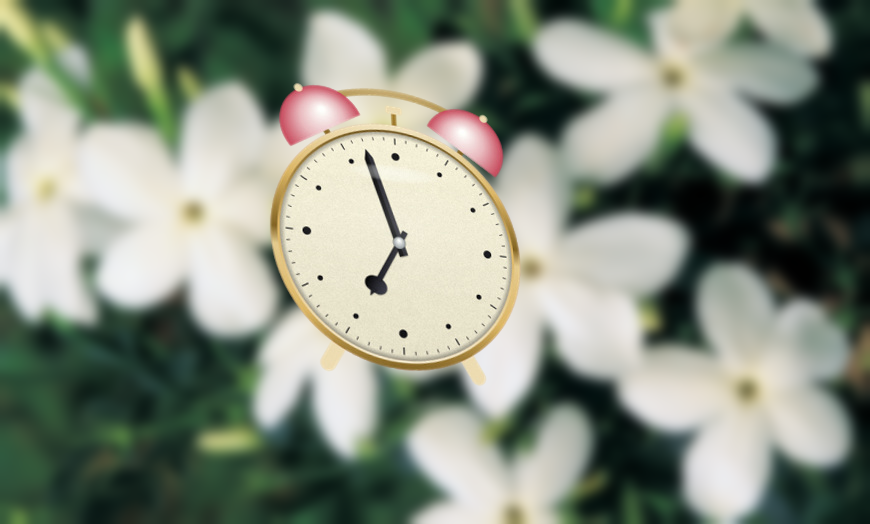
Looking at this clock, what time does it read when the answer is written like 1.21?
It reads 6.57
